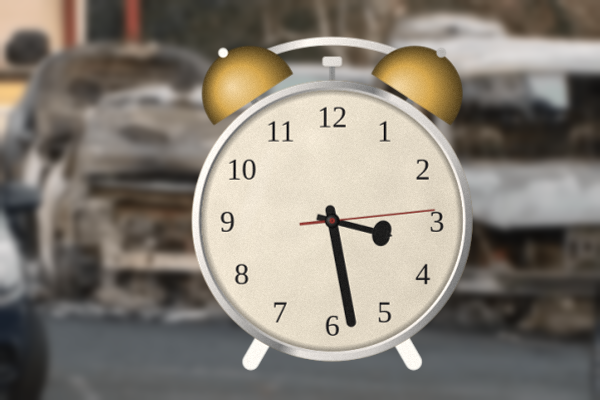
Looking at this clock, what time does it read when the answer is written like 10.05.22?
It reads 3.28.14
